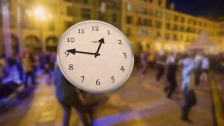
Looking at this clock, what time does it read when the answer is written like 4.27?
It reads 12.46
